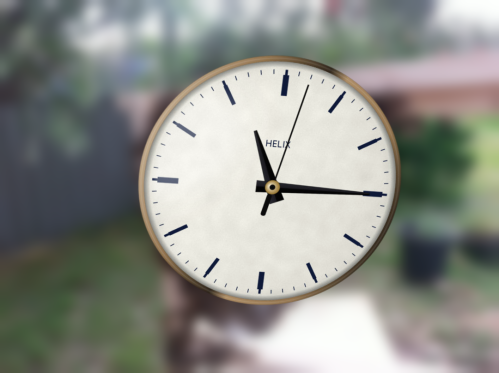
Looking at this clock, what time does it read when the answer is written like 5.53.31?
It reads 11.15.02
